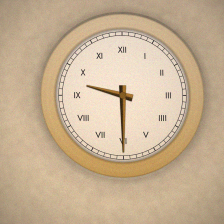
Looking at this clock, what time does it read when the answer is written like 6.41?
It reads 9.30
